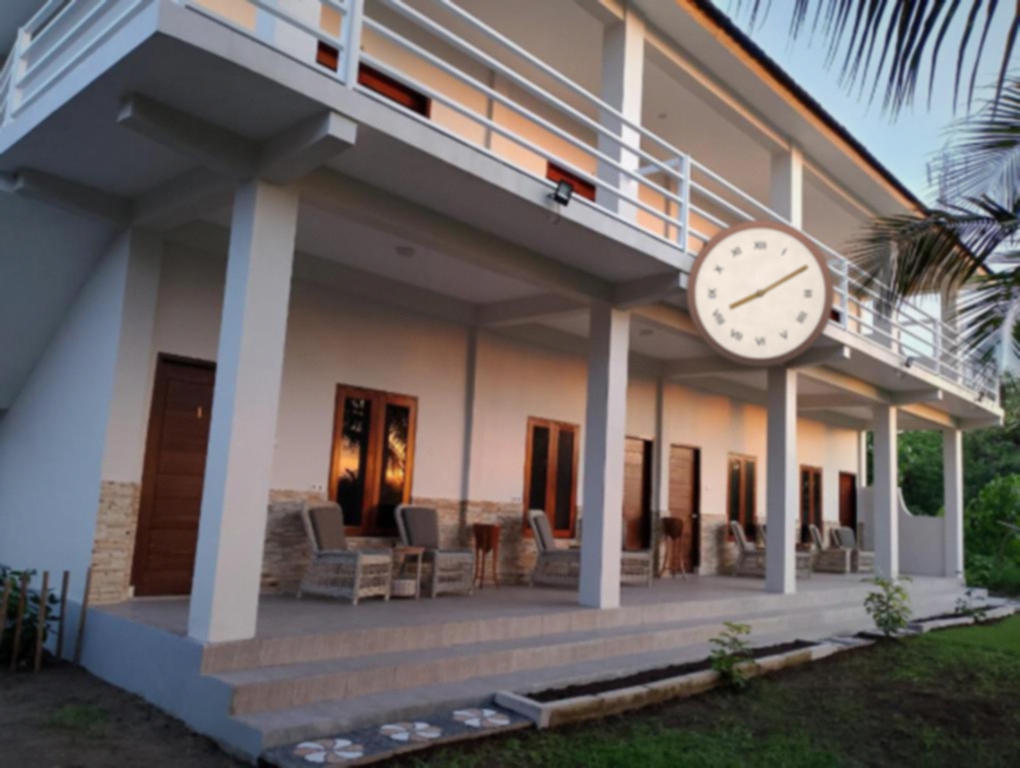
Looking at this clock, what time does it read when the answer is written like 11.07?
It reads 8.10
